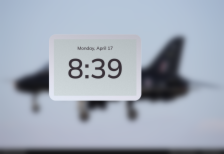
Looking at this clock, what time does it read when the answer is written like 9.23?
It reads 8.39
